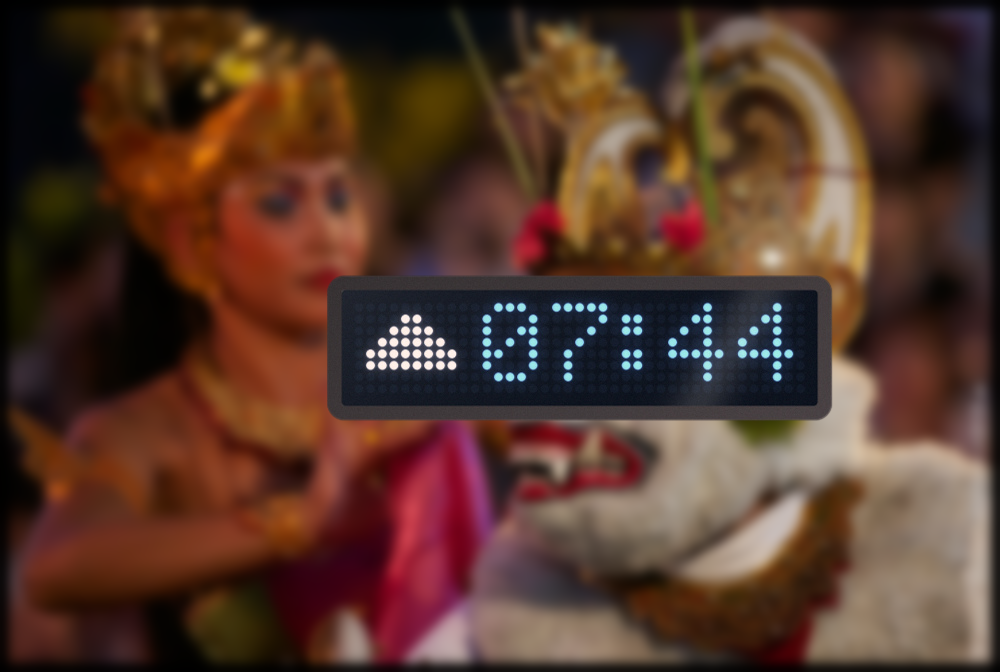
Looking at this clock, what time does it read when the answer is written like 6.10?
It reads 7.44
